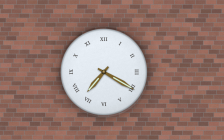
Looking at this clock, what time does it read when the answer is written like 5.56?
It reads 7.20
